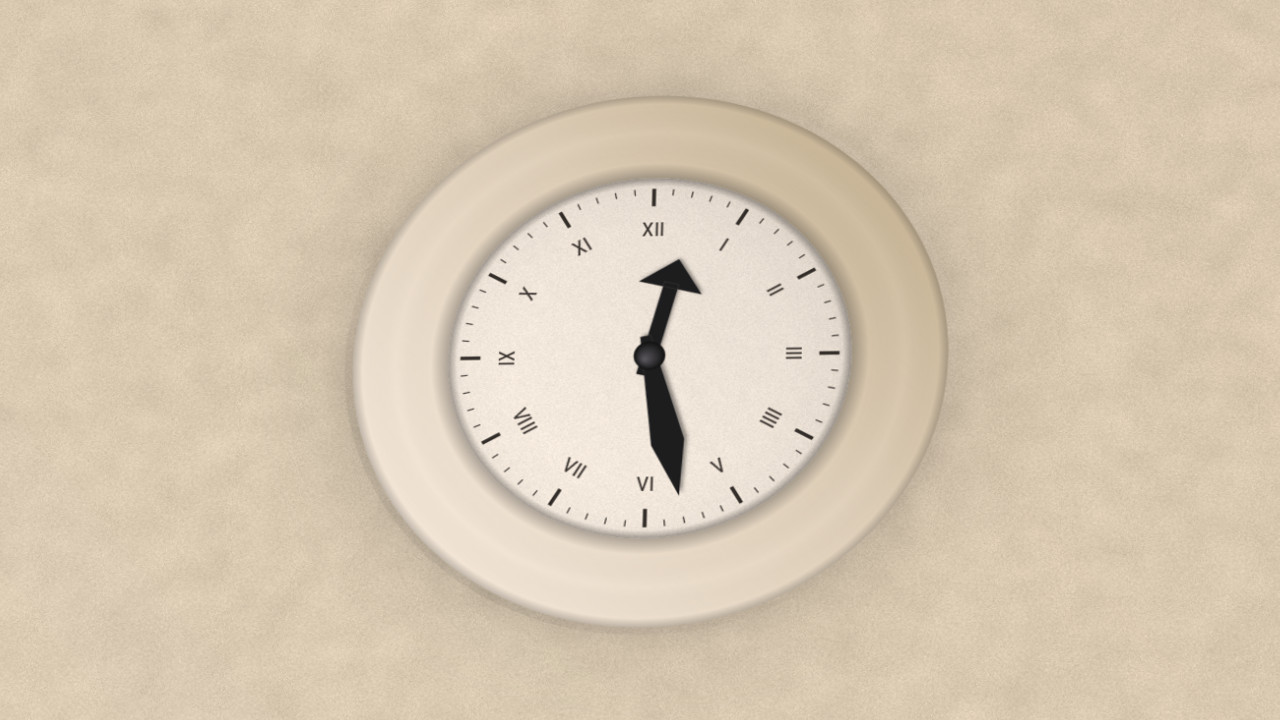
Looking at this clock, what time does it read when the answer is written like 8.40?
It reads 12.28
